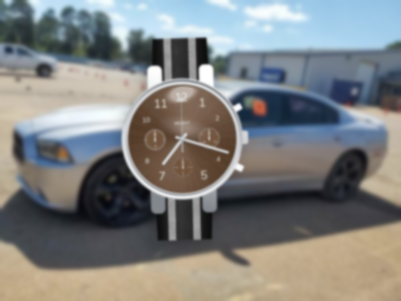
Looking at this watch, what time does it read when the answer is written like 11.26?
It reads 7.18
